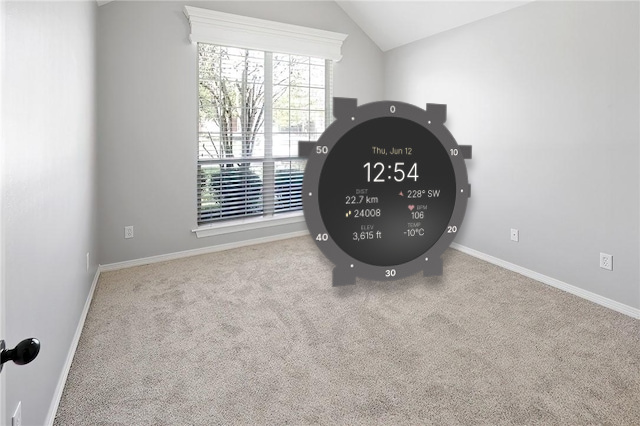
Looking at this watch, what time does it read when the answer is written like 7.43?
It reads 12.54
